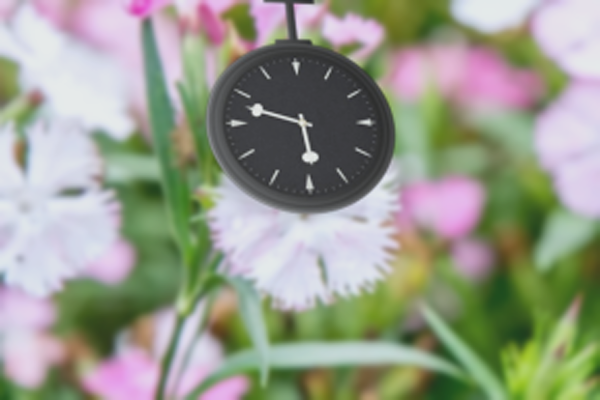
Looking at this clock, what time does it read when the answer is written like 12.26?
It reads 5.48
